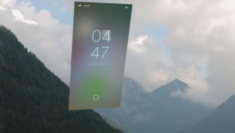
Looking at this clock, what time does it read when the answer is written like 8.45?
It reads 4.47
